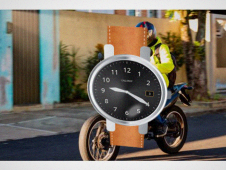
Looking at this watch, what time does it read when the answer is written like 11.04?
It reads 9.20
